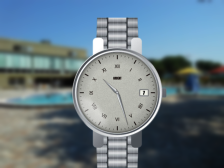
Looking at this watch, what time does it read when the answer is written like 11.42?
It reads 10.27
